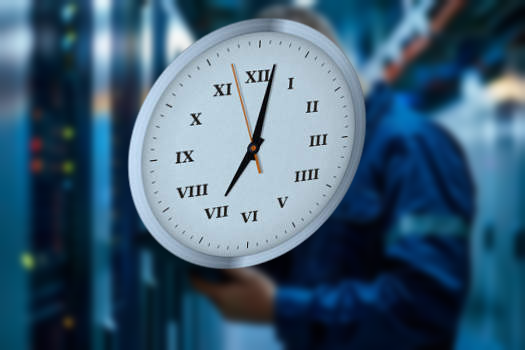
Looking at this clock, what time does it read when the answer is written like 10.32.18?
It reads 7.01.57
